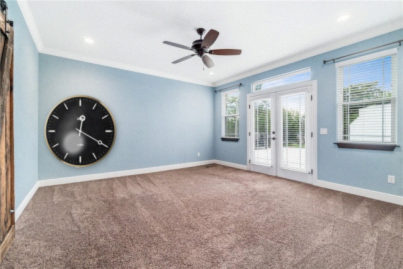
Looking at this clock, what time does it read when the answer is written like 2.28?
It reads 12.20
